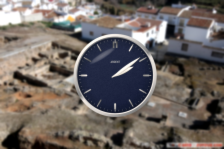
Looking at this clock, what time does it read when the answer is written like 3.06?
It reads 2.09
